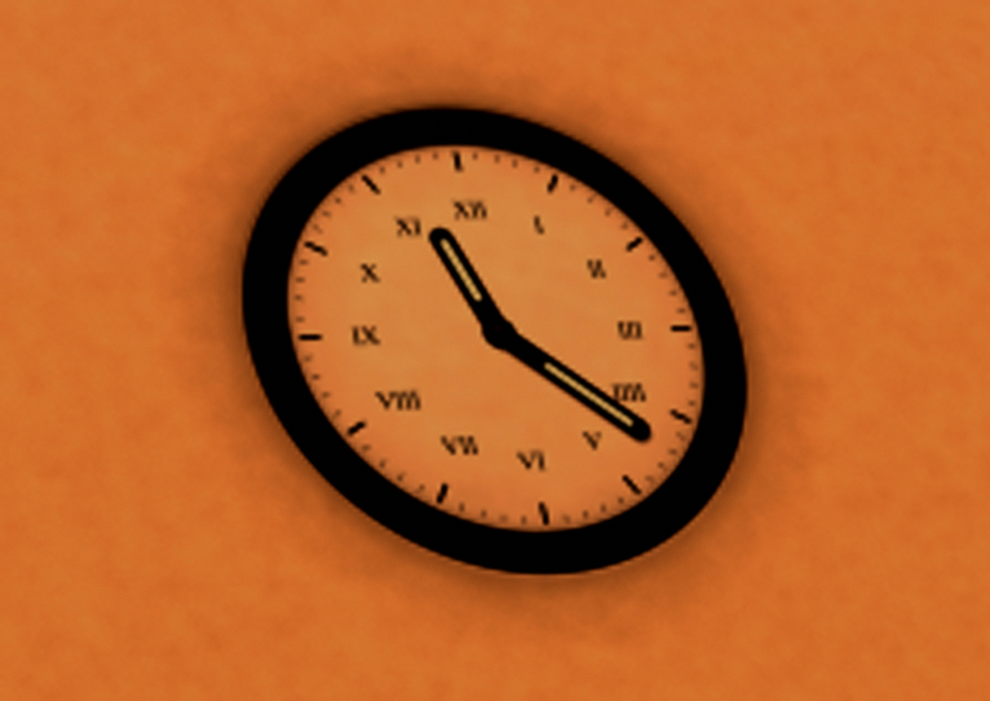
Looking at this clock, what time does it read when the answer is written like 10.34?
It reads 11.22
